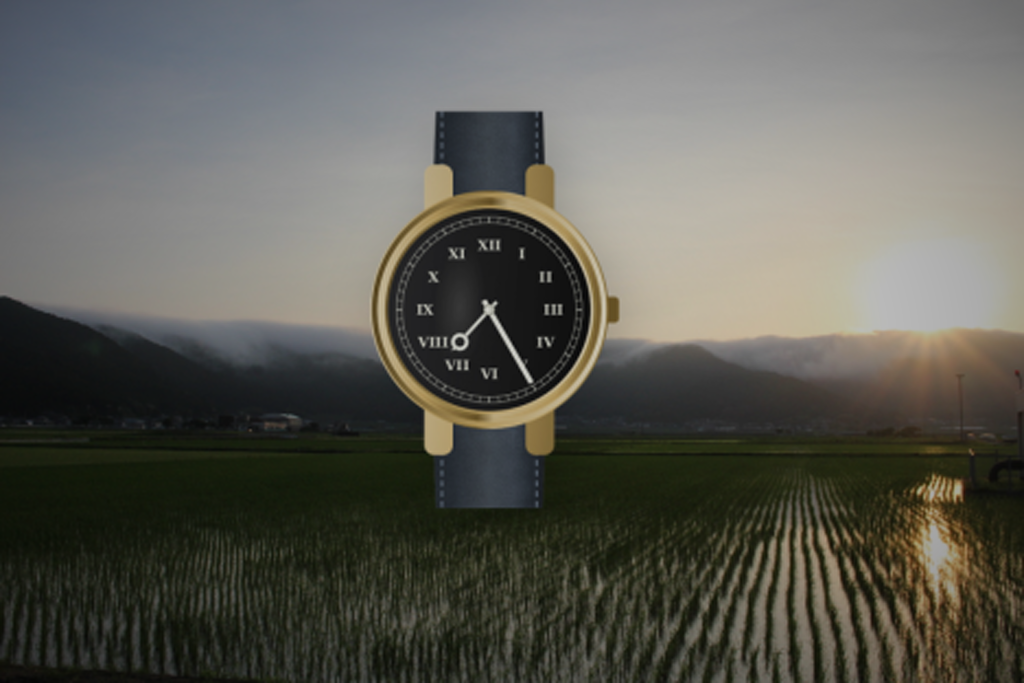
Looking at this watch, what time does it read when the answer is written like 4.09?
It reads 7.25
